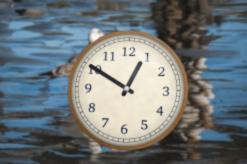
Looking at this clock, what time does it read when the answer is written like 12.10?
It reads 12.50
